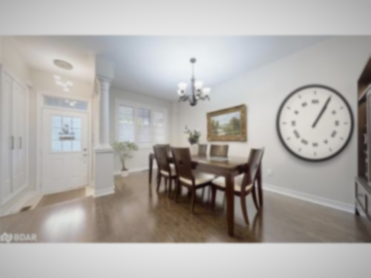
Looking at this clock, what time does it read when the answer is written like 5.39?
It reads 1.05
